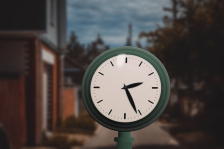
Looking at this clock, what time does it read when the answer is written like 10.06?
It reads 2.26
